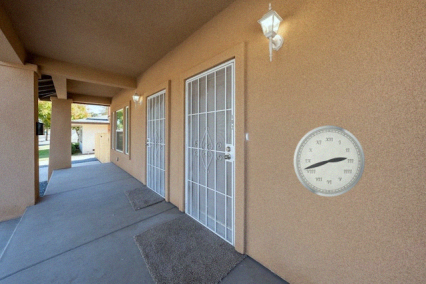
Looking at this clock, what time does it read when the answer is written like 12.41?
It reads 2.42
